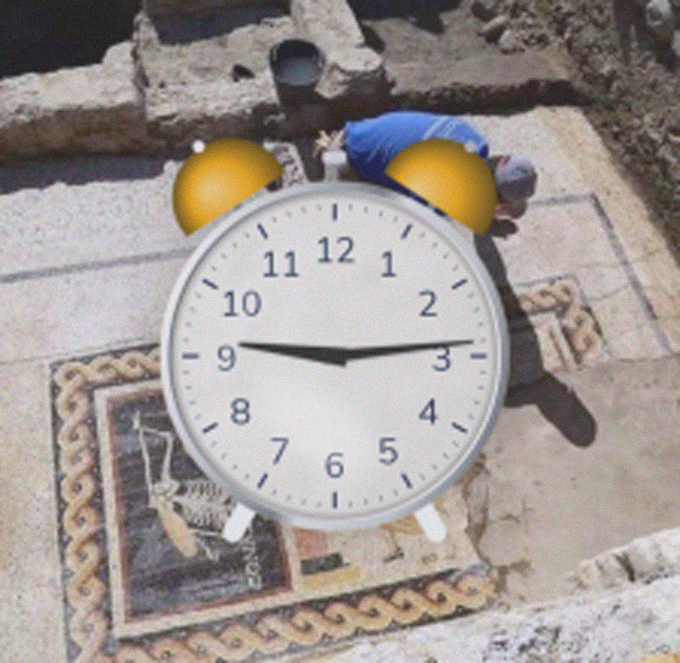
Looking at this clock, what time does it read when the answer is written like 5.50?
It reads 9.14
